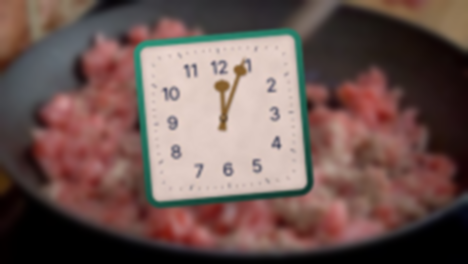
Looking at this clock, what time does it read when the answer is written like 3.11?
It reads 12.04
